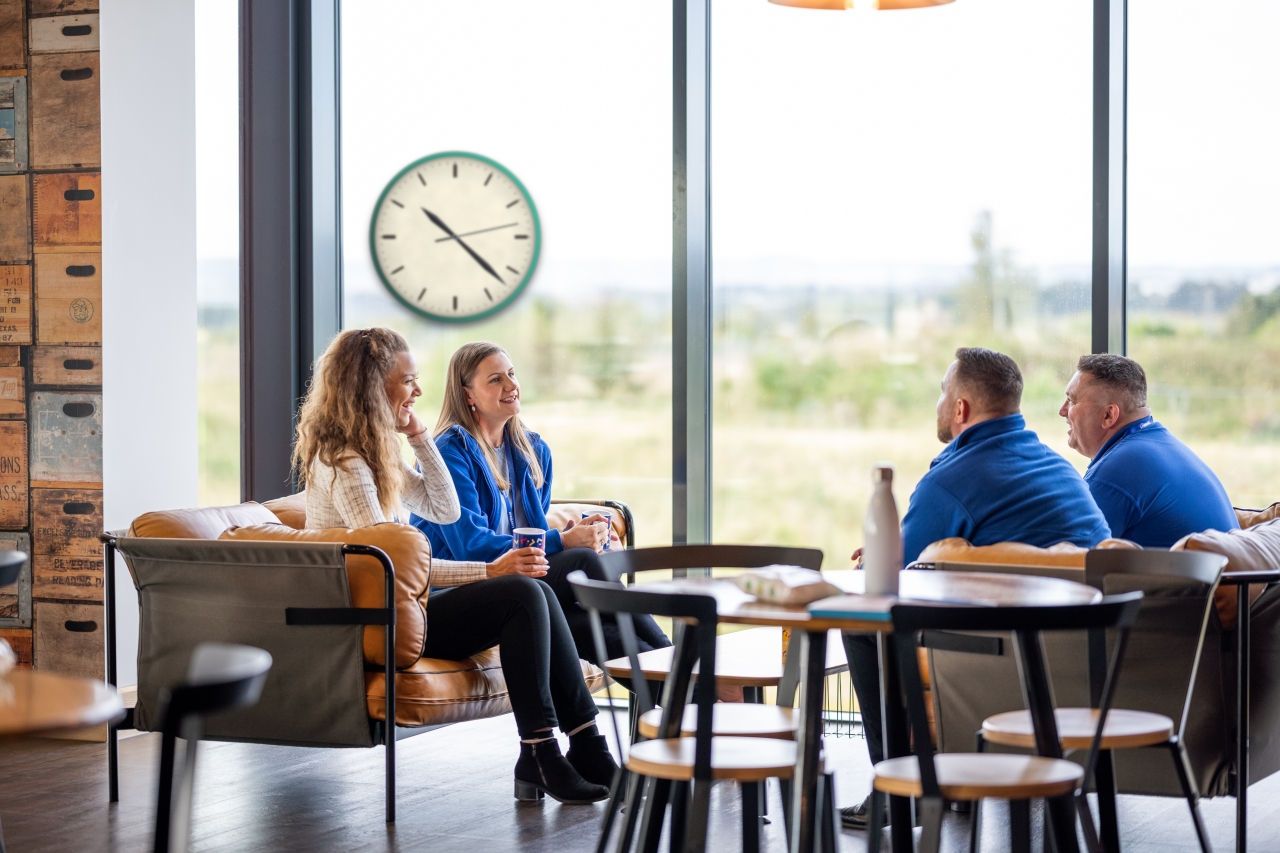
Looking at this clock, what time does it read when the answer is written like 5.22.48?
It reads 10.22.13
